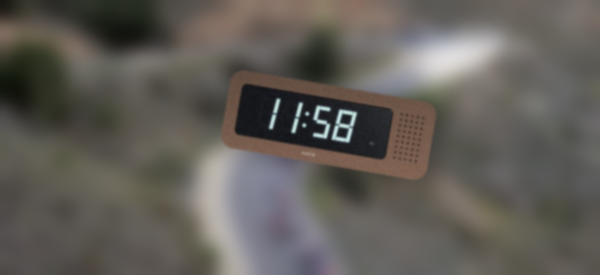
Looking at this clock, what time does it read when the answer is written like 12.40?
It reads 11.58
